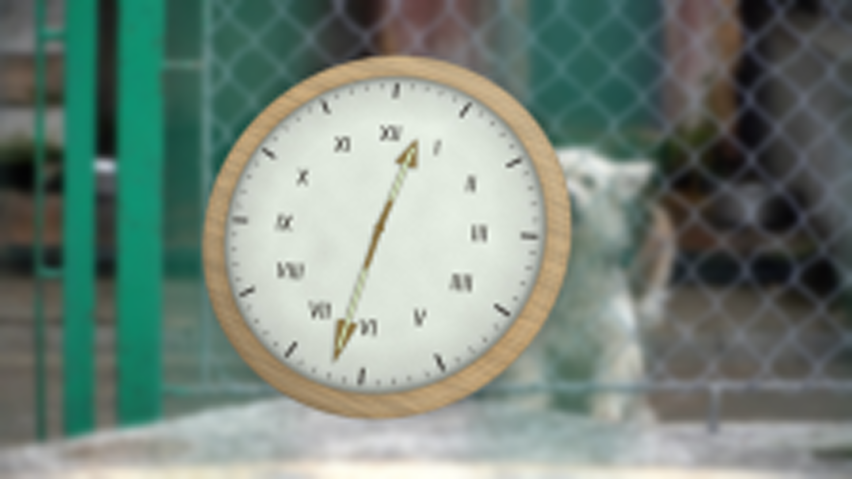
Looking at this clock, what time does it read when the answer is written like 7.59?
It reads 12.32
